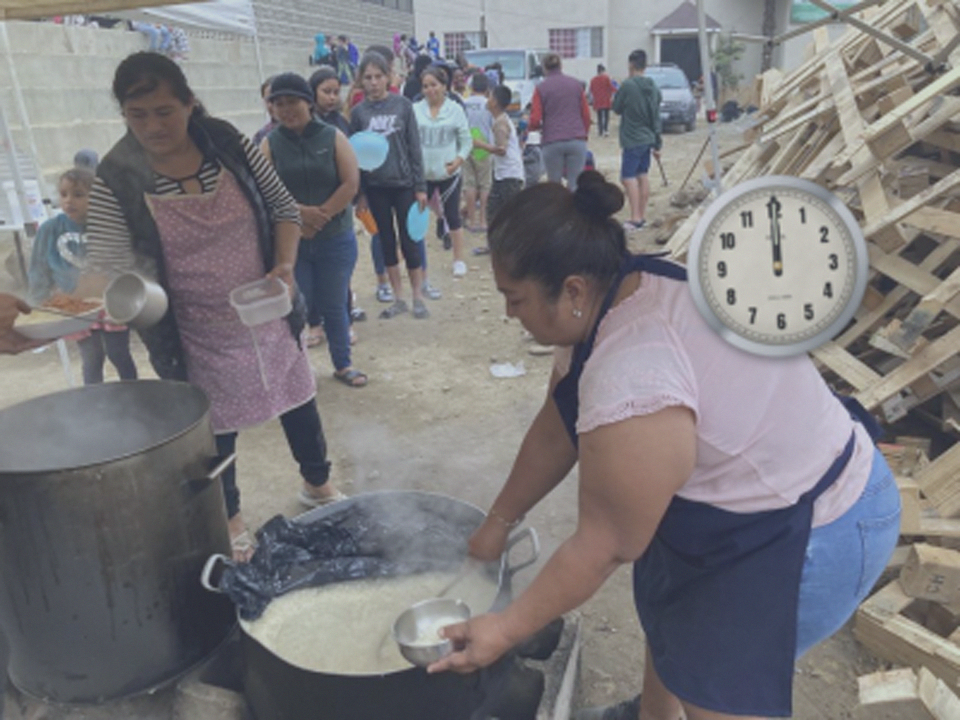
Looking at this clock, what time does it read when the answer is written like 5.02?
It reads 12.00
